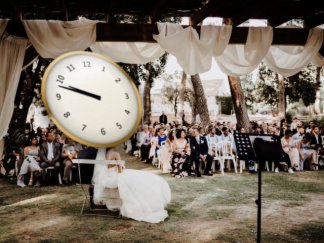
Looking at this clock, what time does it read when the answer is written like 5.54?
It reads 9.48
